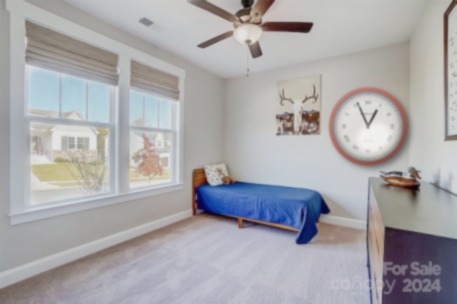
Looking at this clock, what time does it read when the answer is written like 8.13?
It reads 12.56
